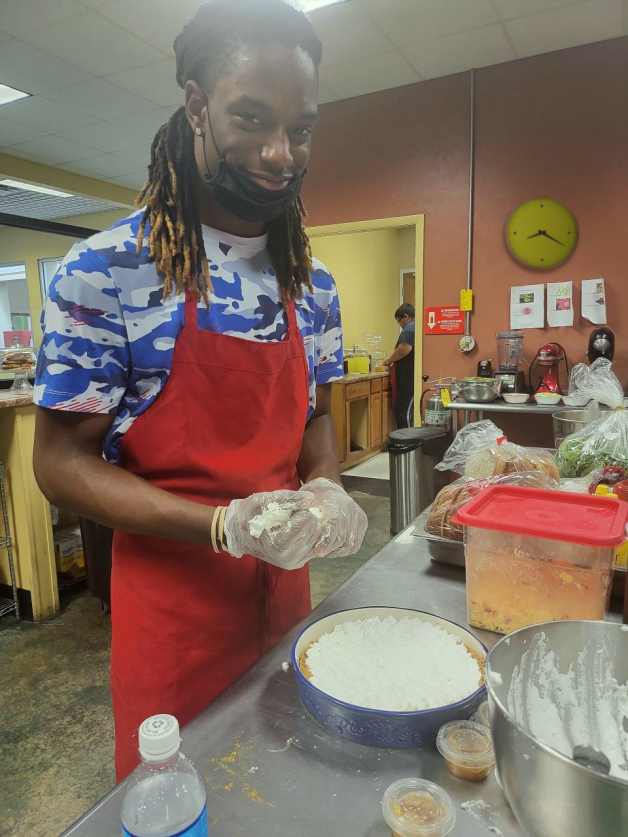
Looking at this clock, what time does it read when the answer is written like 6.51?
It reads 8.20
